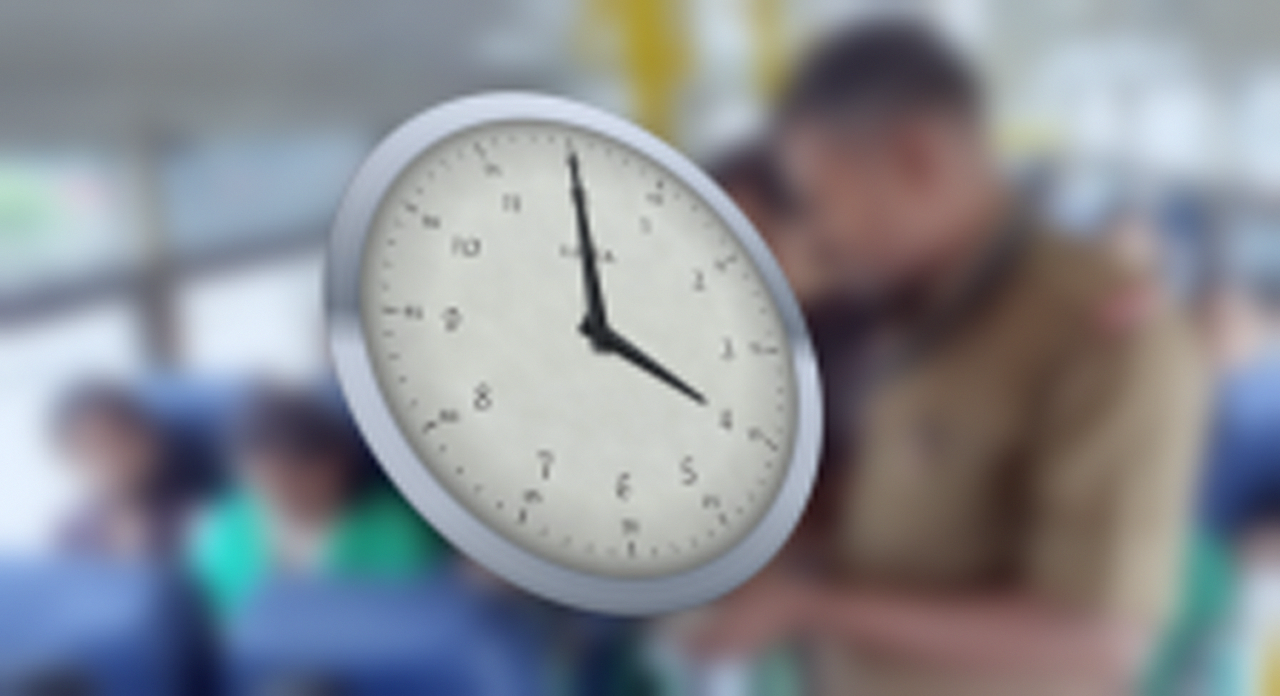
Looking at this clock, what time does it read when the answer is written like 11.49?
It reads 4.00
